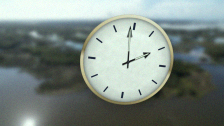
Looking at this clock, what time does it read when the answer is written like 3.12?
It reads 1.59
